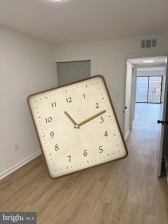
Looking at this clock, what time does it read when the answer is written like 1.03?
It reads 11.13
